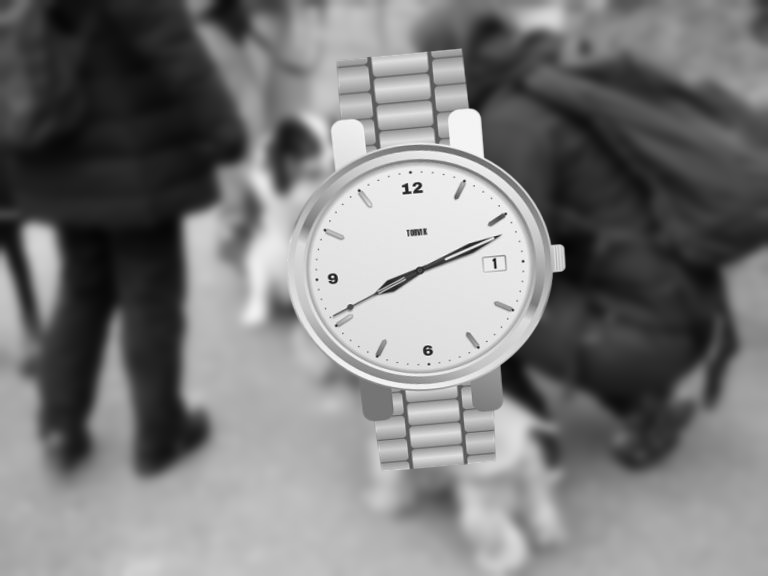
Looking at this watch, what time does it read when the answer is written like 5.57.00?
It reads 8.11.41
